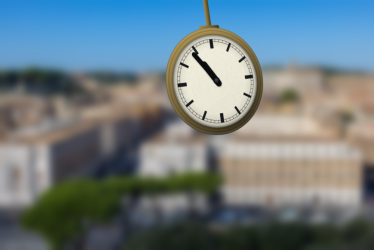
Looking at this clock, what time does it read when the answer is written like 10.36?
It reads 10.54
